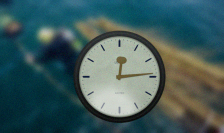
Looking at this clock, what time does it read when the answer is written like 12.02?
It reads 12.14
